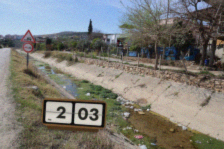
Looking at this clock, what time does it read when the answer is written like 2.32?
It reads 2.03
